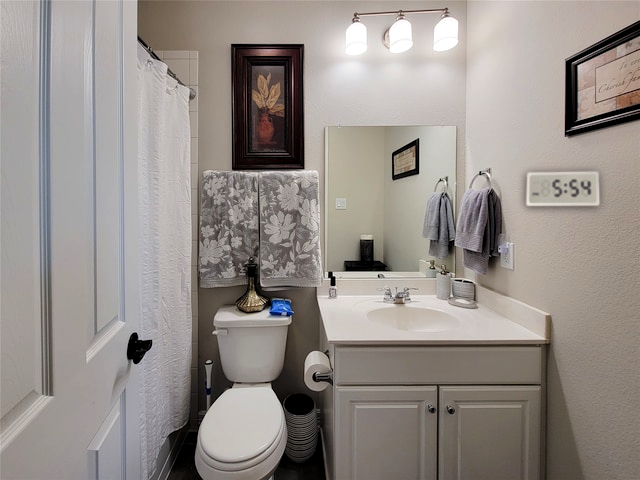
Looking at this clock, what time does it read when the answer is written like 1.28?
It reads 5.54
